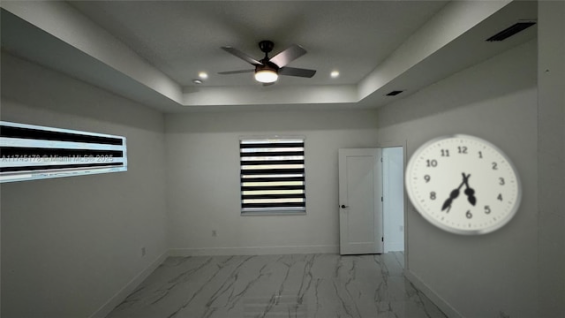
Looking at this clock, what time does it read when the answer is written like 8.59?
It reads 5.36
